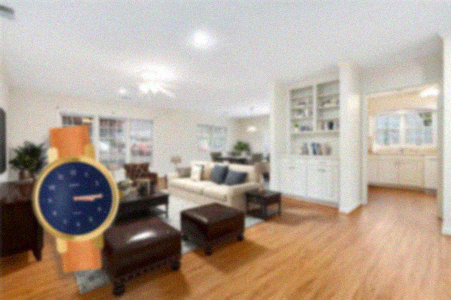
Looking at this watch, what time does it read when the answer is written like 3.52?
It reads 3.15
